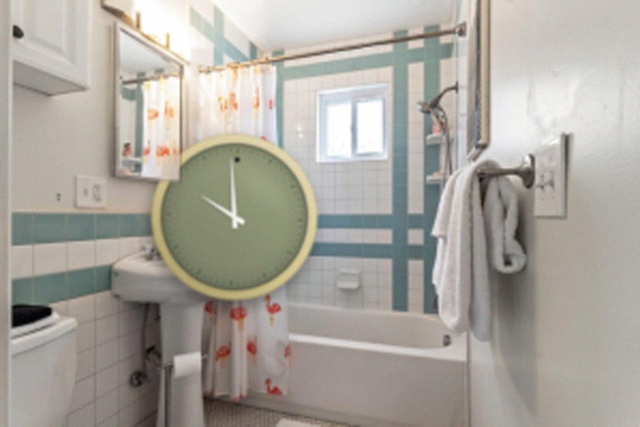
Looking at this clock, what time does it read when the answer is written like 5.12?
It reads 9.59
